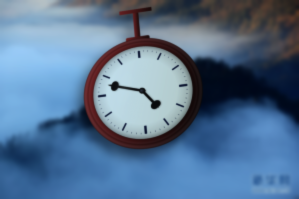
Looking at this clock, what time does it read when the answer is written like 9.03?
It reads 4.48
